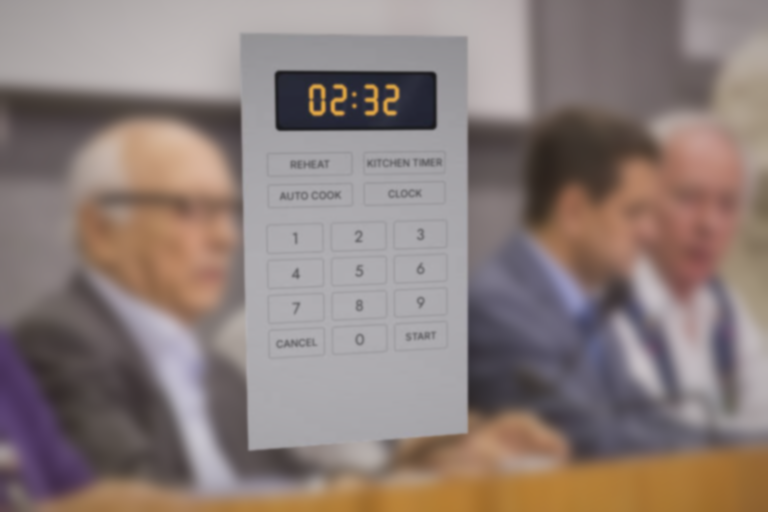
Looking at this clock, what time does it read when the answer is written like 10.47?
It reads 2.32
